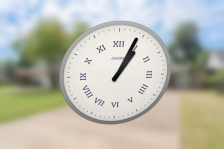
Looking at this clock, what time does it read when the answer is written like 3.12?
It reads 1.04
